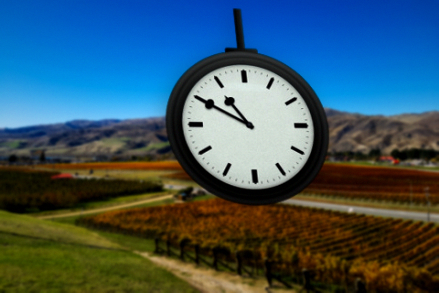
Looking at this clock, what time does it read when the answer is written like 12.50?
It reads 10.50
